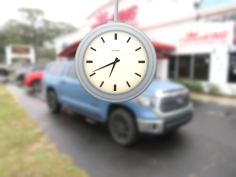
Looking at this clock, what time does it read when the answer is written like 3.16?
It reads 6.41
